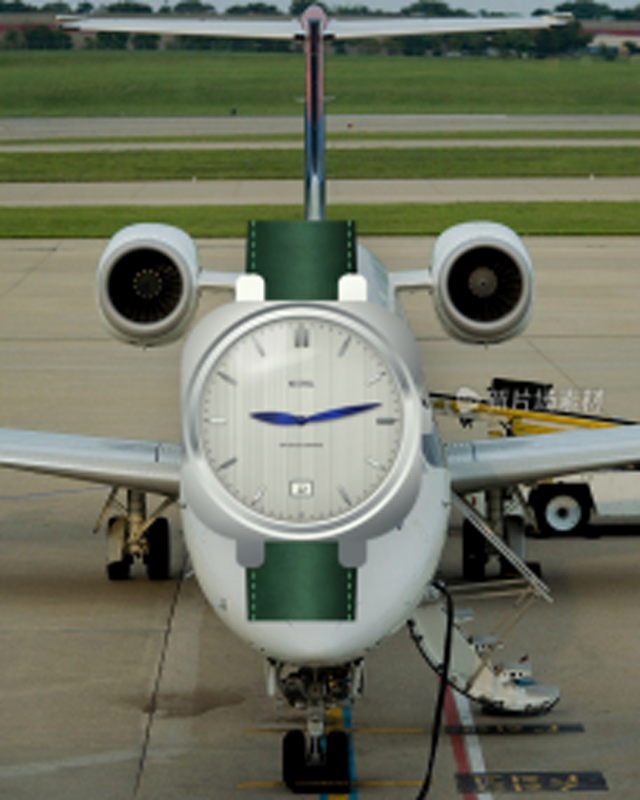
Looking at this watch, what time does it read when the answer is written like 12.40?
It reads 9.13
